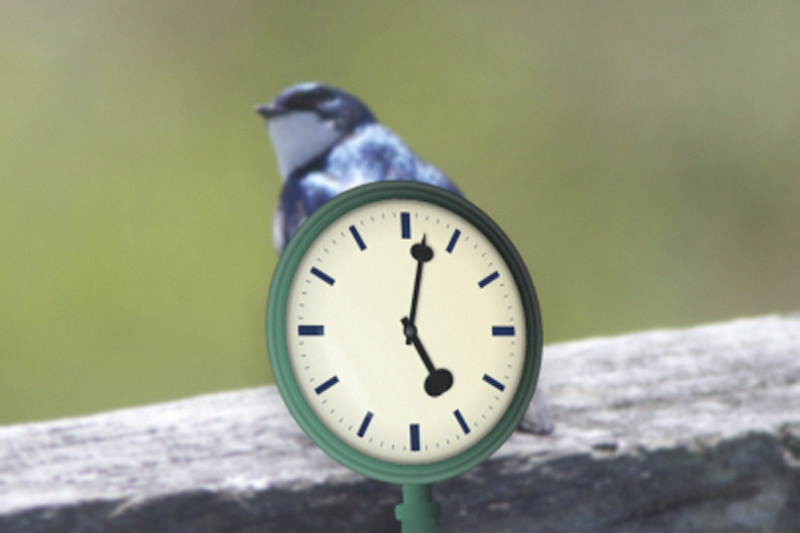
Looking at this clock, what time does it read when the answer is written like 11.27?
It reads 5.02
